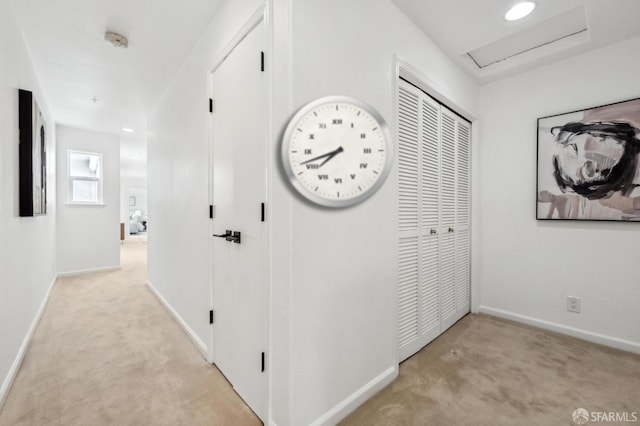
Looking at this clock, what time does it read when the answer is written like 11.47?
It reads 7.42
